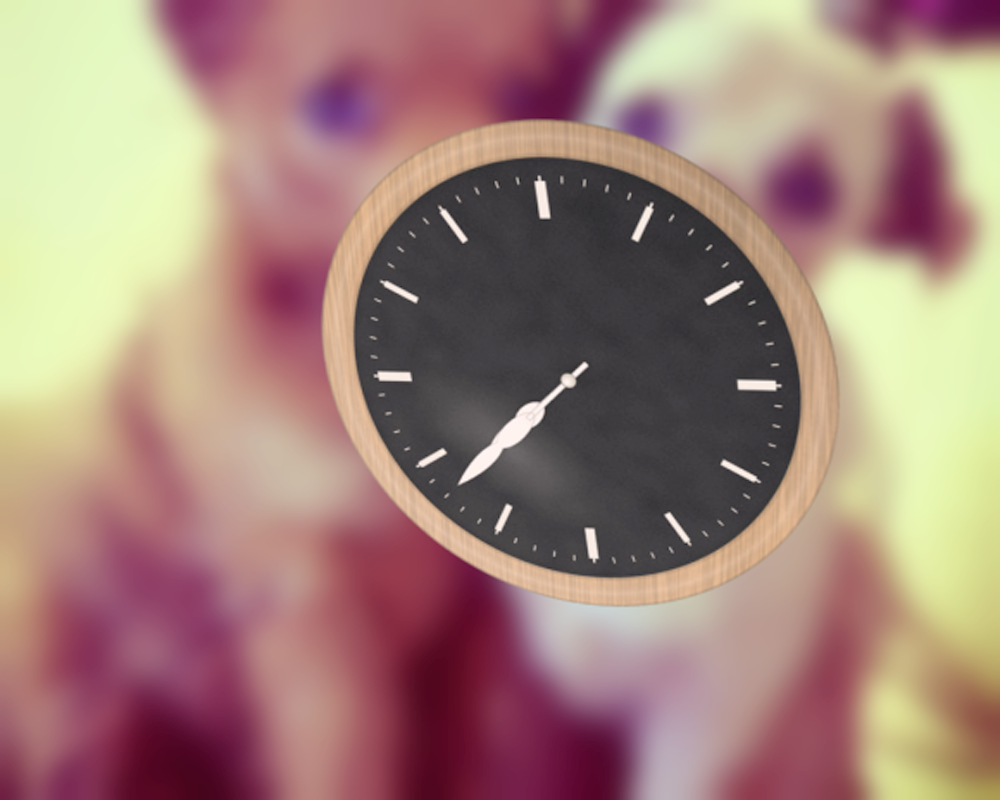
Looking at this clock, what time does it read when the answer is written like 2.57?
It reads 7.38
